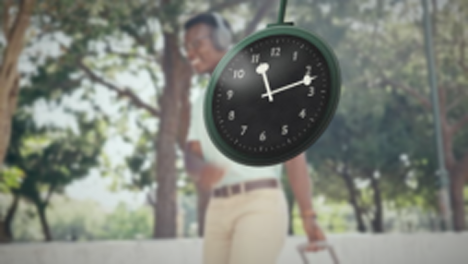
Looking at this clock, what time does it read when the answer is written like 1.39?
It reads 11.12
